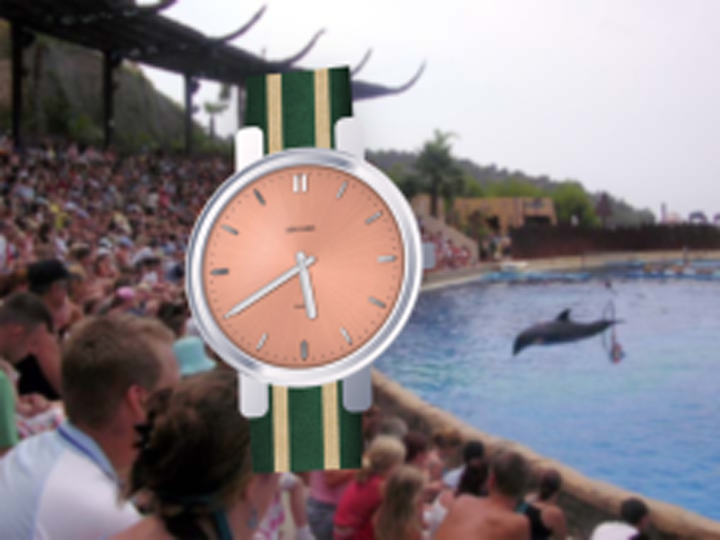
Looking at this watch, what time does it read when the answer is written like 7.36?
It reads 5.40
